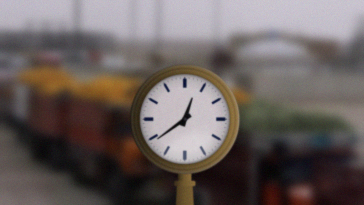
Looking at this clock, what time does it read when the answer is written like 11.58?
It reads 12.39
